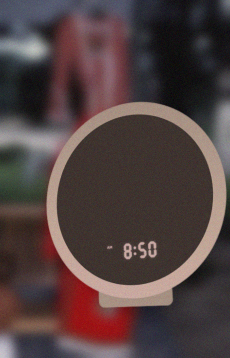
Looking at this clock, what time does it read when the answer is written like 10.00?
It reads 8.50
